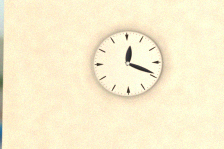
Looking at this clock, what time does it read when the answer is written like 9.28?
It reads 12.19
